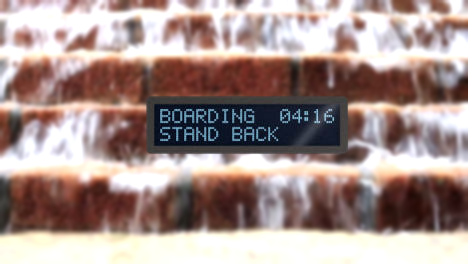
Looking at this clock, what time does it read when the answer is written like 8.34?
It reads 4.16
